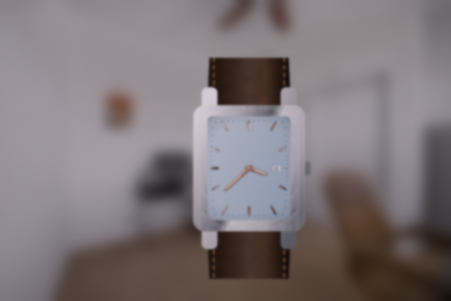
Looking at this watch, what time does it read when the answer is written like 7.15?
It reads 3.38
